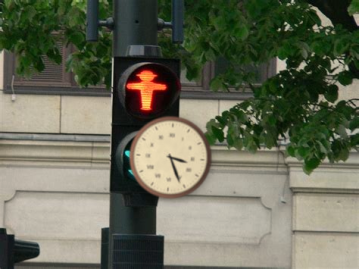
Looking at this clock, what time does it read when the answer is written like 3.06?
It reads 3.26
